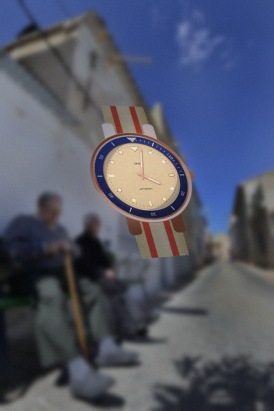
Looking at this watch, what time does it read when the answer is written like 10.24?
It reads 4.02
